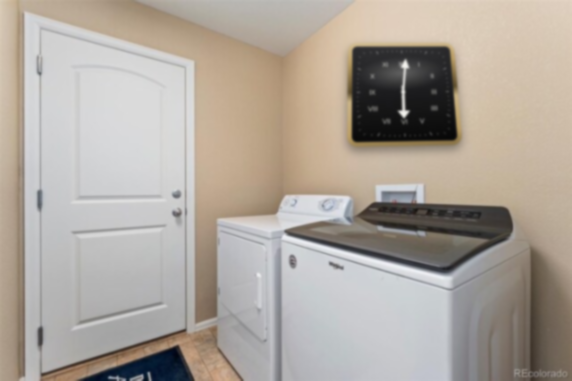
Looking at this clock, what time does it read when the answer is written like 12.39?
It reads 6.01
